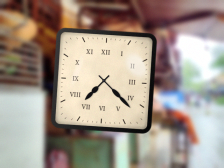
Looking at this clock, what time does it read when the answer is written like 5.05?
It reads 7.22
